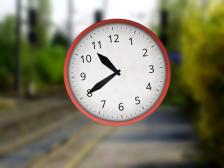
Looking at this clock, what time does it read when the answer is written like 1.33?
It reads 10.40
